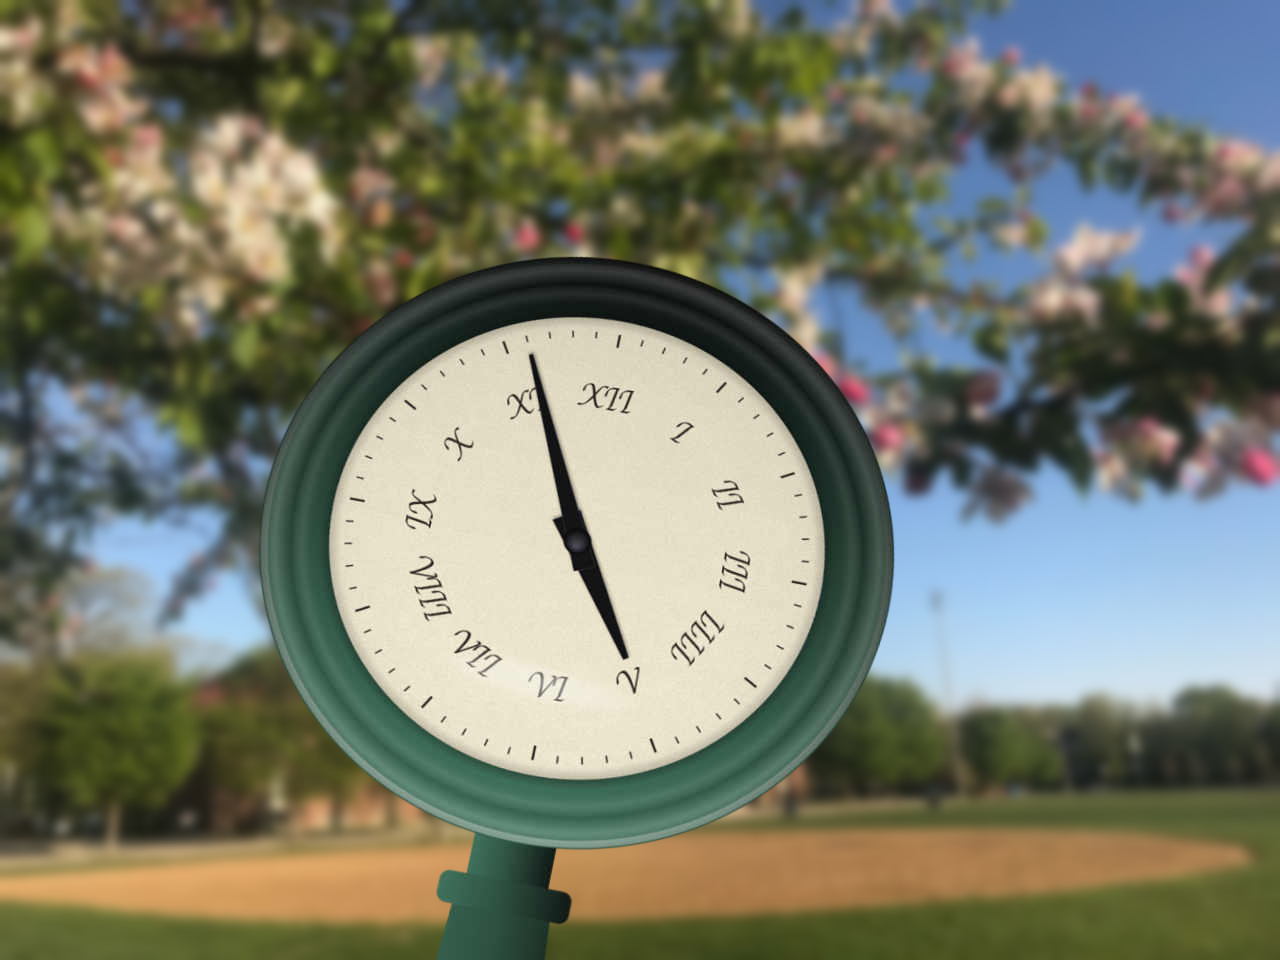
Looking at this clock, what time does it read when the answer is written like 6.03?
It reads 4.56
